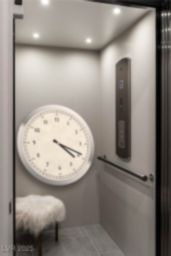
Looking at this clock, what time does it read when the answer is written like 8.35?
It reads 4.19
